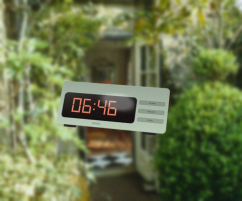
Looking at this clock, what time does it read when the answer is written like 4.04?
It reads 6.46
